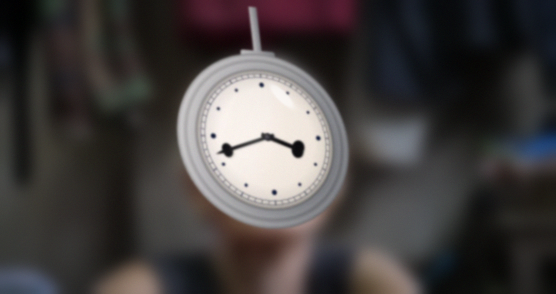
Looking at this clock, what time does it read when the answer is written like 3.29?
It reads 3.42
